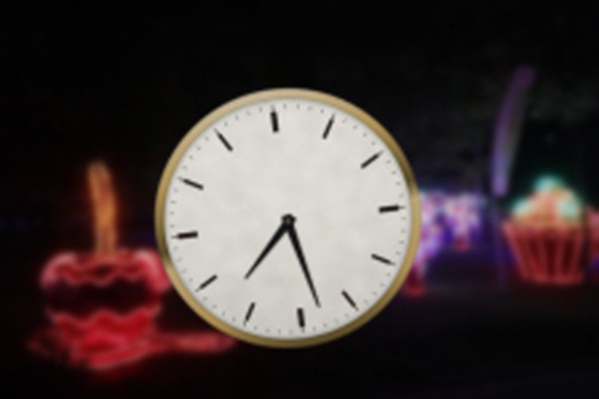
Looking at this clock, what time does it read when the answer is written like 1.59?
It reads 7.28
